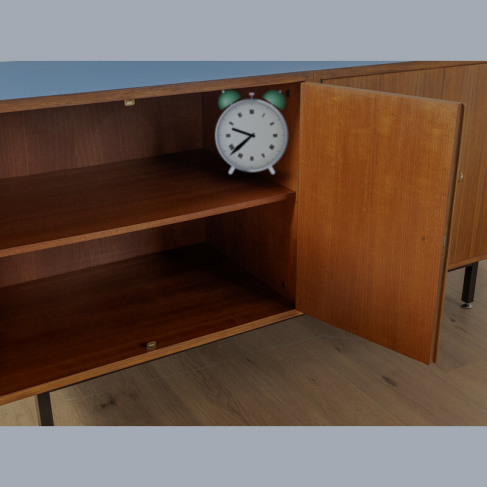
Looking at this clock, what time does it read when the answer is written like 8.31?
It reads 9.38
